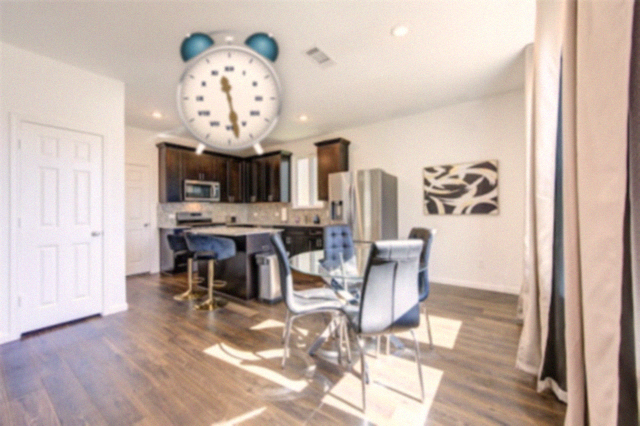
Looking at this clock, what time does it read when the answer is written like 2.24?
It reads 11.28
